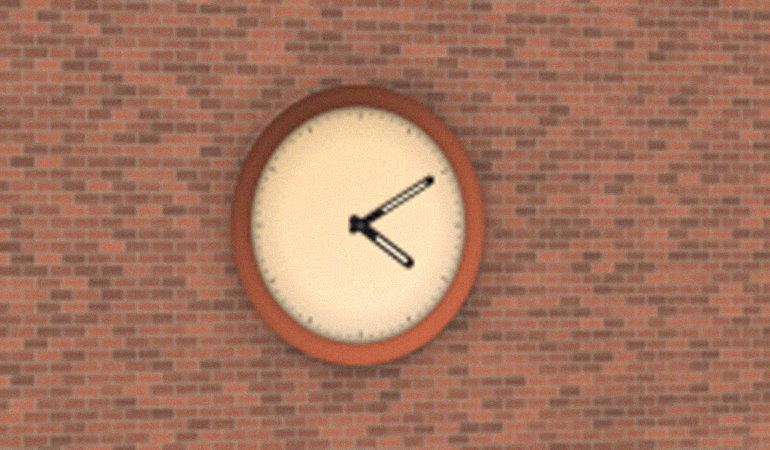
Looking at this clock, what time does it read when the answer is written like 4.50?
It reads 4.10
